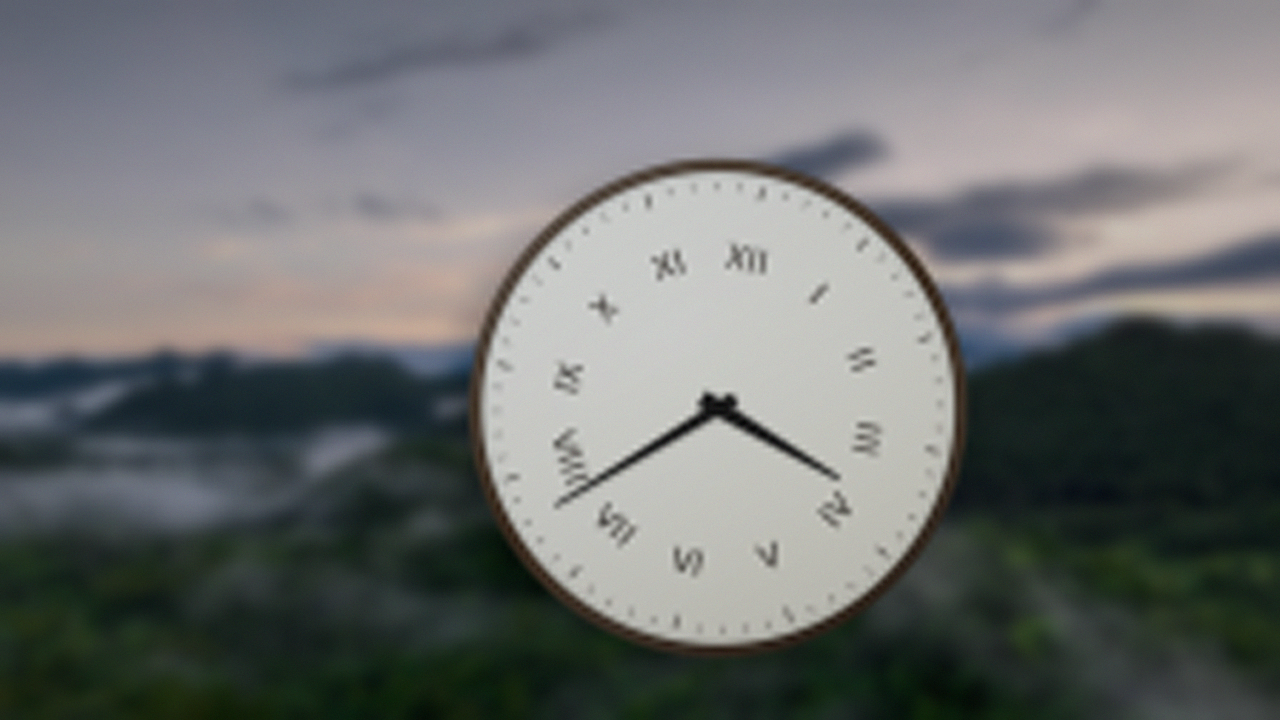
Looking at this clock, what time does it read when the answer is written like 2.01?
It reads 3.38
